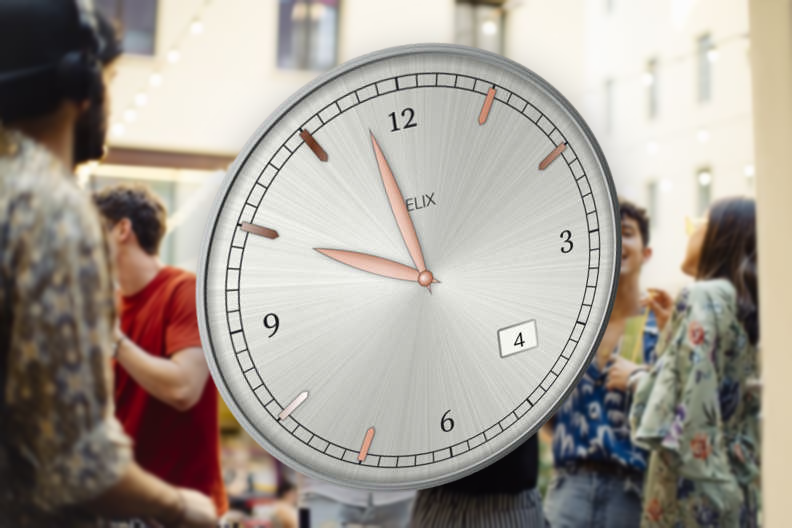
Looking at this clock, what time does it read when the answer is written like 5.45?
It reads 9.58
